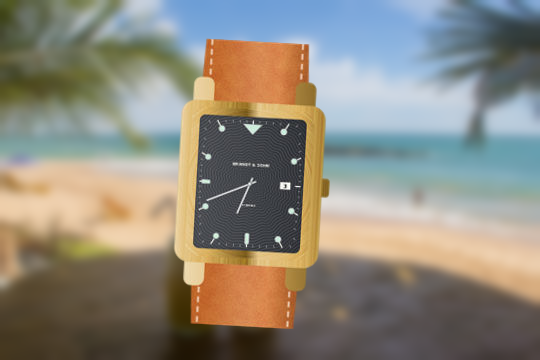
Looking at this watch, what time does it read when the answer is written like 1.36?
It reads 6.41
